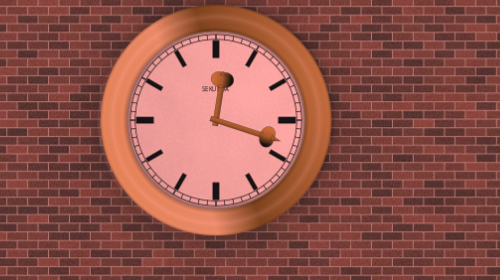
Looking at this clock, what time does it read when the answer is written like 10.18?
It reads 12.18
